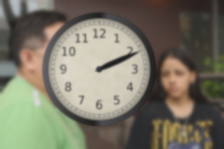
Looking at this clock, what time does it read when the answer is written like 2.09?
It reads 2.11
